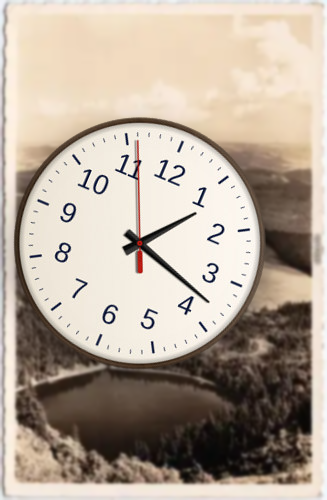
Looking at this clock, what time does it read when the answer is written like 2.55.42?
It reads 1.17.56
